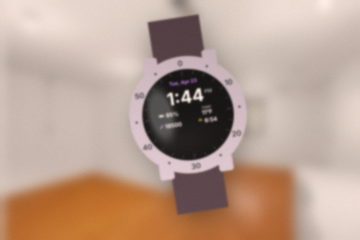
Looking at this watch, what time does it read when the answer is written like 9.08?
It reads 1.44
